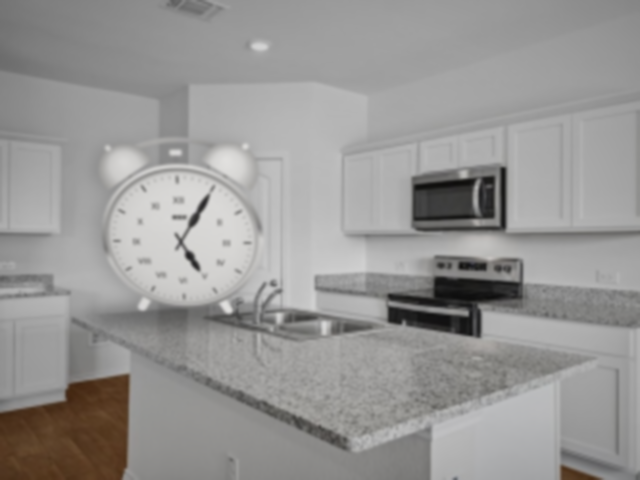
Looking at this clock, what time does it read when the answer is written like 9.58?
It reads 5.05
